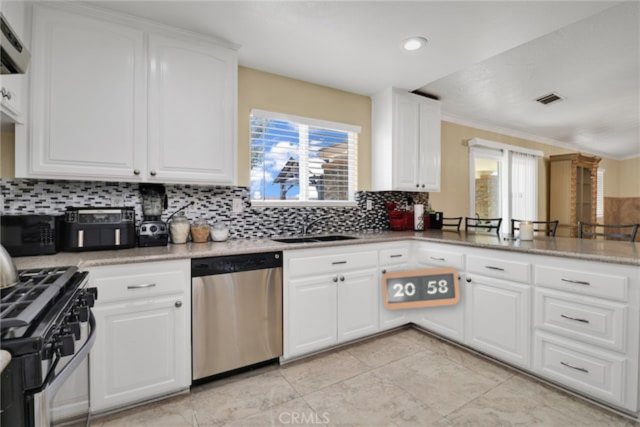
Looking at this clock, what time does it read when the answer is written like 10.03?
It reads 20.58
